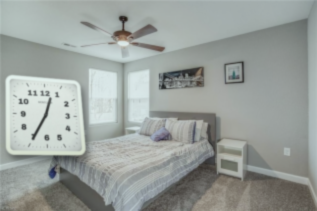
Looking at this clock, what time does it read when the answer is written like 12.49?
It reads 12.35
